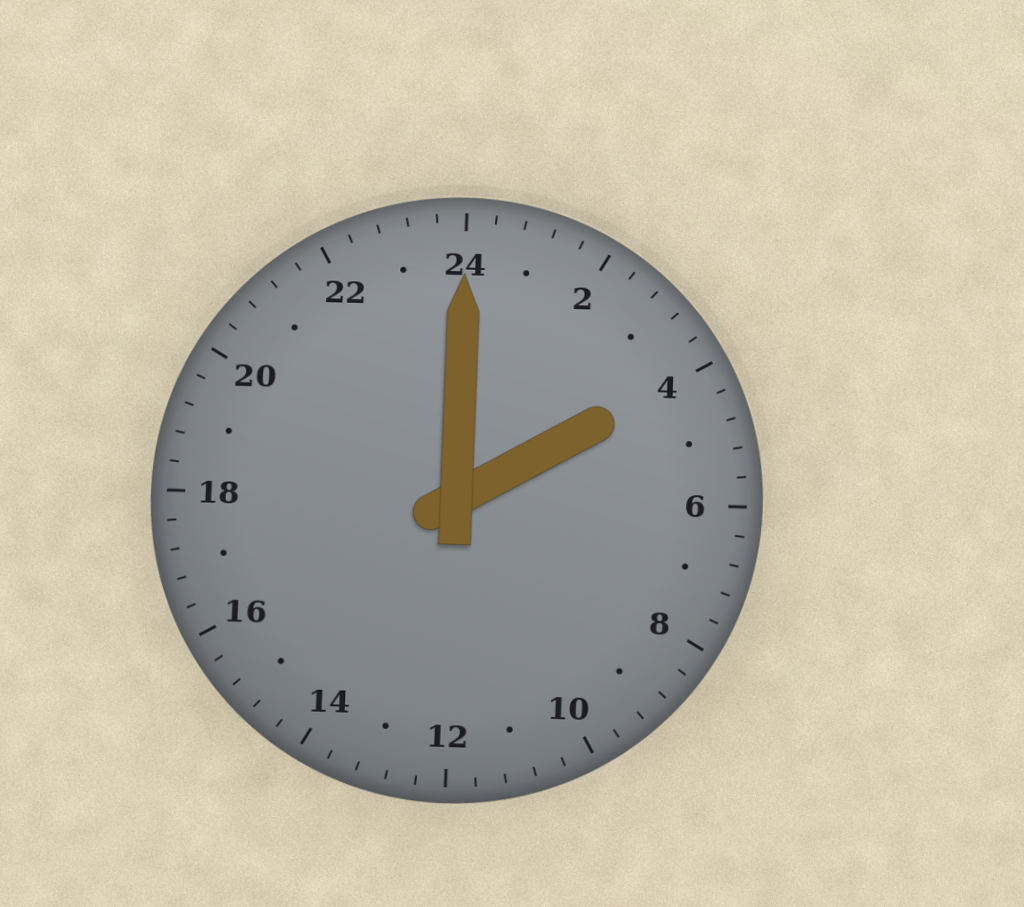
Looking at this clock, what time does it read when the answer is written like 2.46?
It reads 4.00
